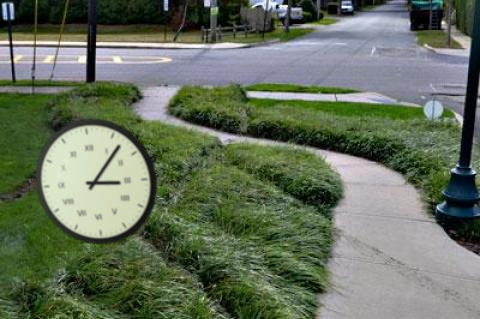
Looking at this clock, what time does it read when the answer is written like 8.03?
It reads 3.07
